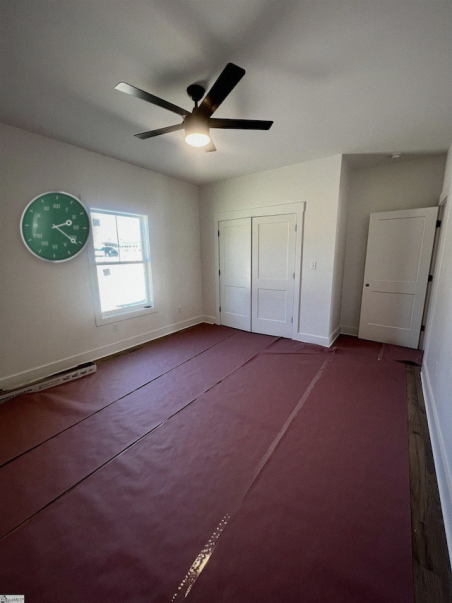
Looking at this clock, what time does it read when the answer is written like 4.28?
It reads 2.21
